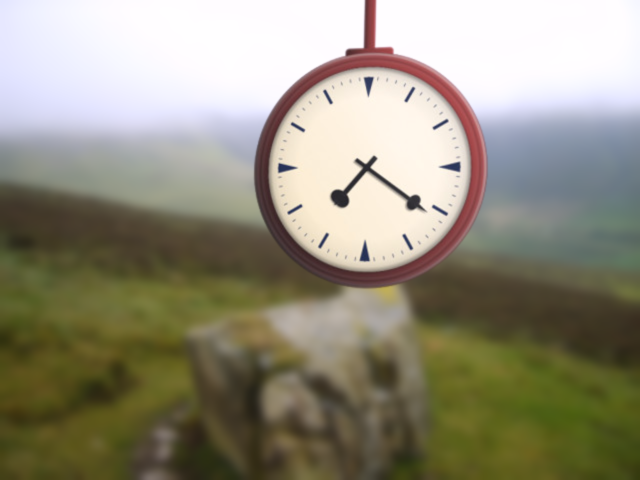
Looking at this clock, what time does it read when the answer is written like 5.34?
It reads 7.21
